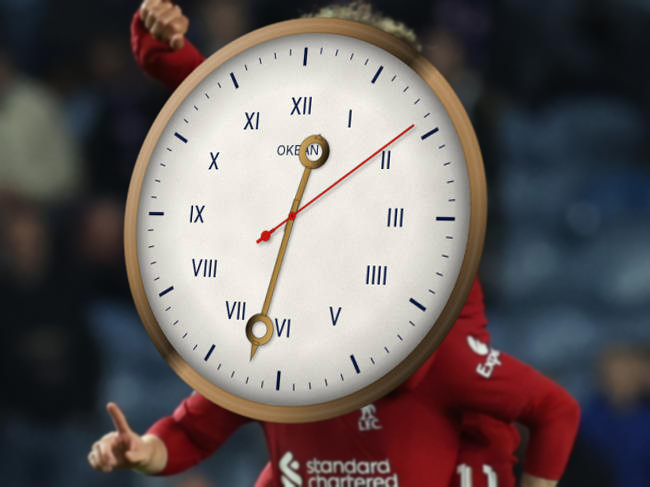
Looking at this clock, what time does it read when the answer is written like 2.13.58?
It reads 12.32.09
